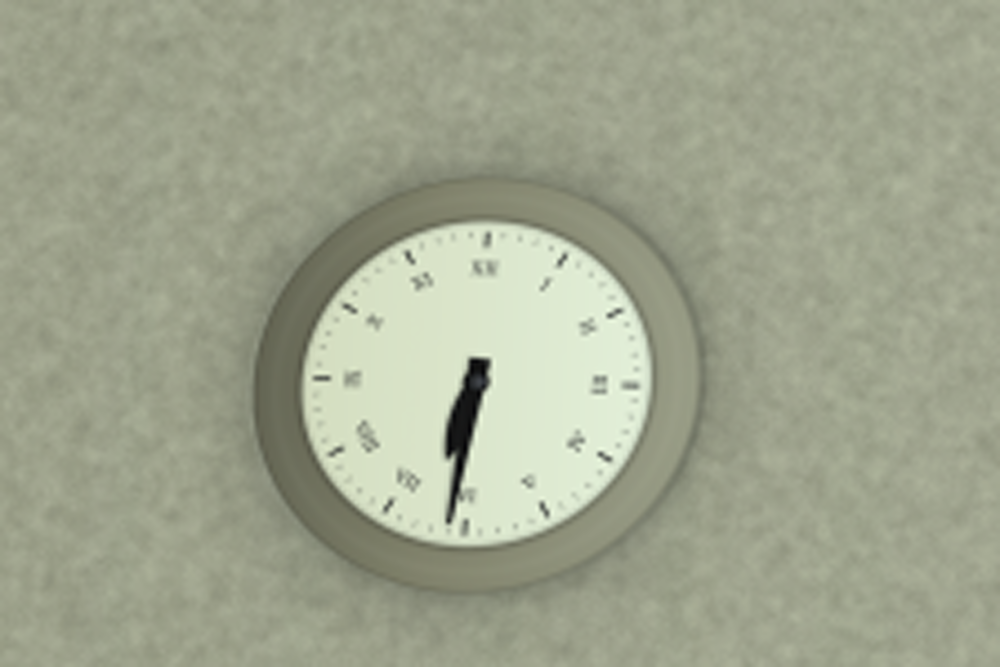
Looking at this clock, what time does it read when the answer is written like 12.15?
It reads 6.31
